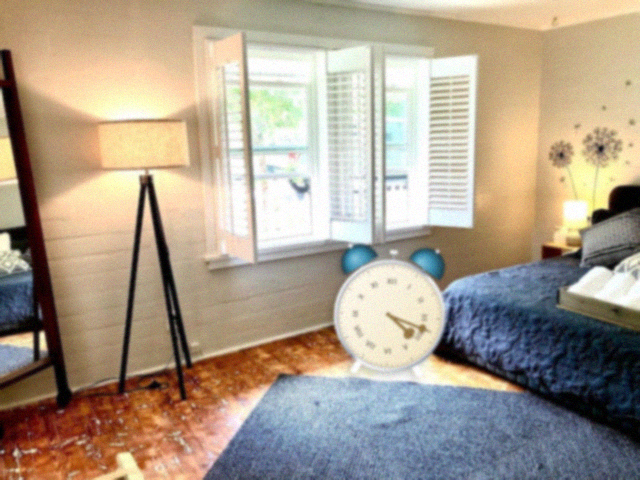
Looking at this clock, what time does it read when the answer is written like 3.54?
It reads 4.18
